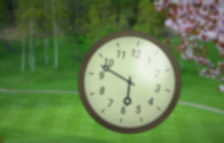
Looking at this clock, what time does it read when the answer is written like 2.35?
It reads 5.48
